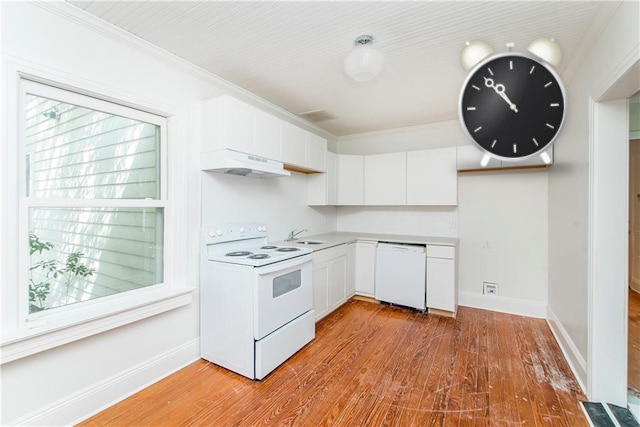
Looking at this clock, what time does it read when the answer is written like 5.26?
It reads 10.53
